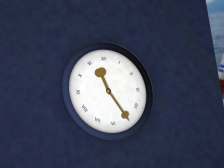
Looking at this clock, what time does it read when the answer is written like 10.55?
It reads 11.25
